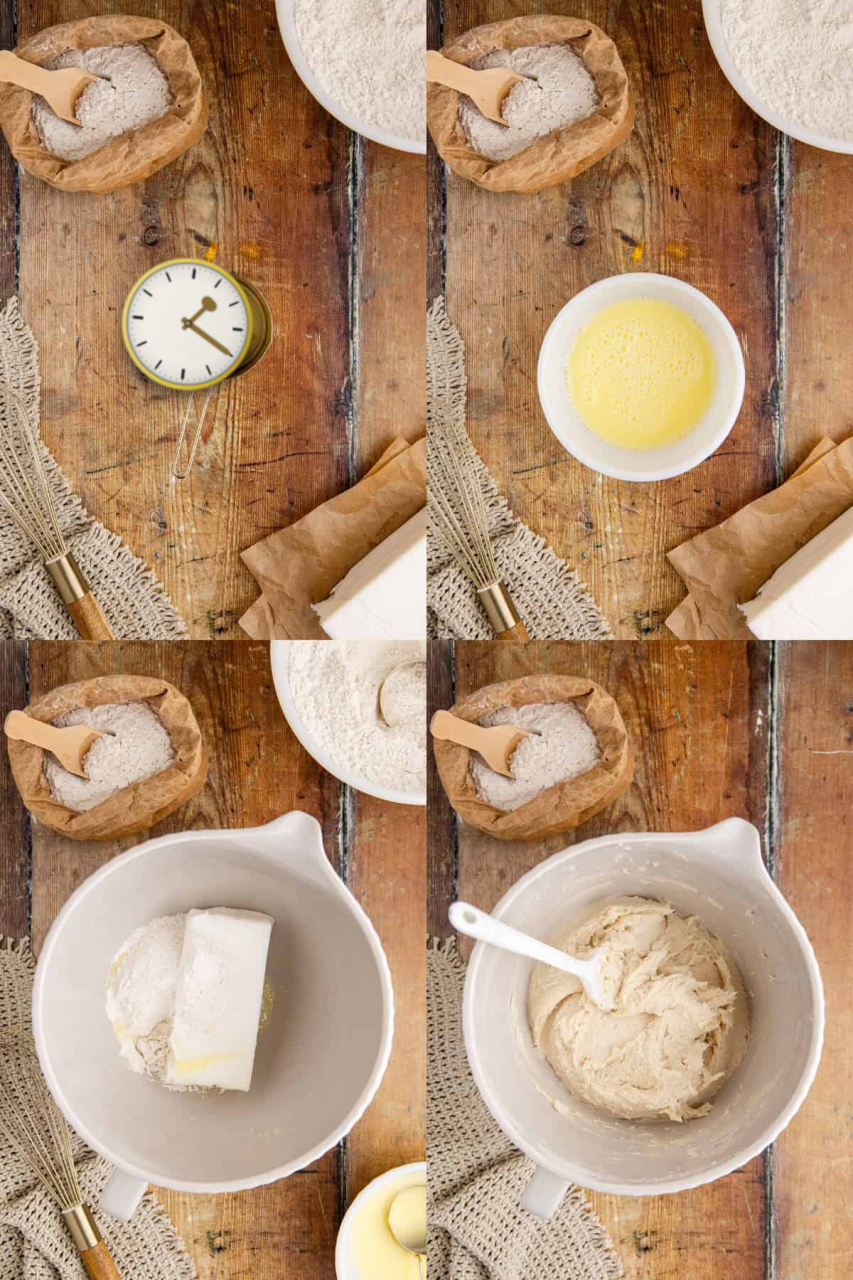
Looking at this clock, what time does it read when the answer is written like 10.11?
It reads 1.20
